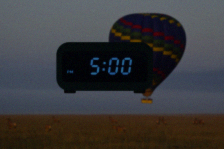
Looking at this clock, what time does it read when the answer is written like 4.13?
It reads 5.00
